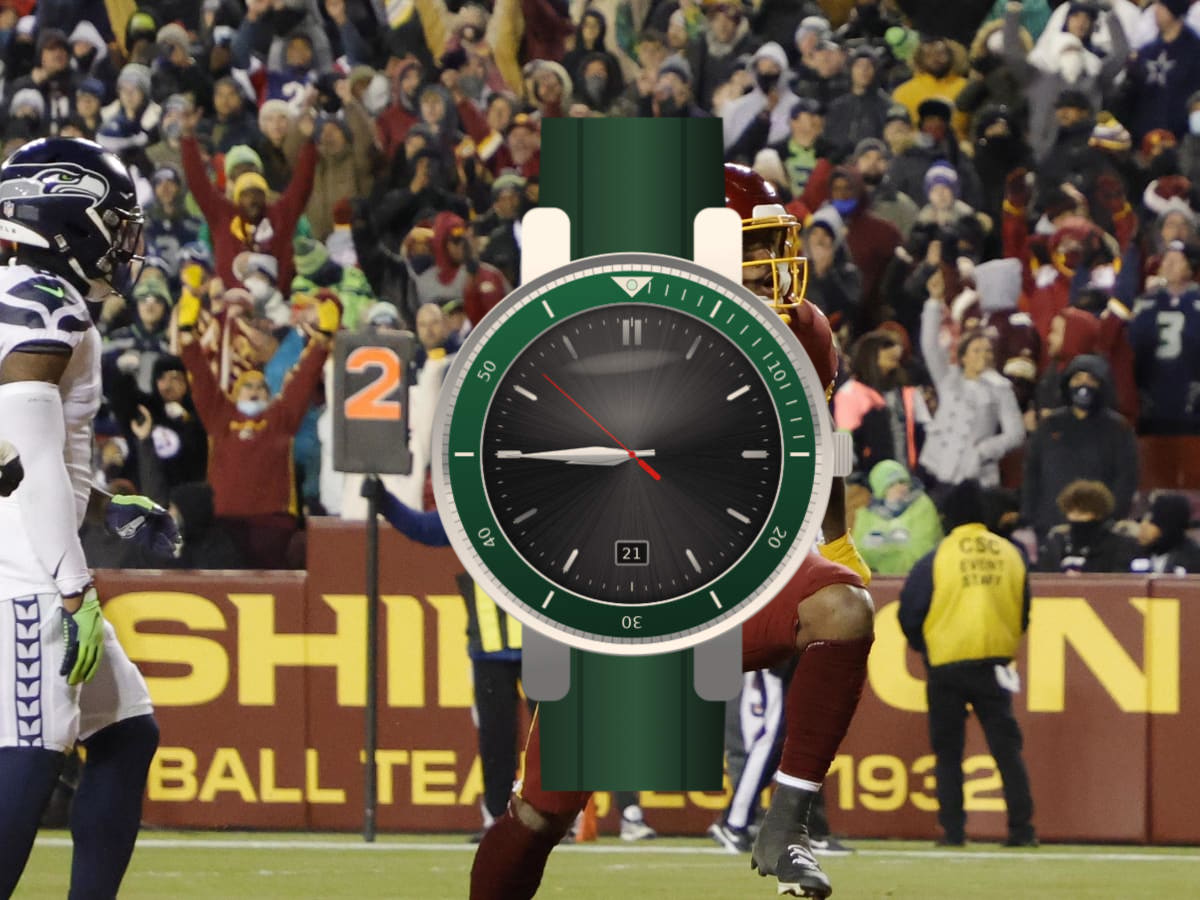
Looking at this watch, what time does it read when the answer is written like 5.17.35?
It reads 8.44.52
